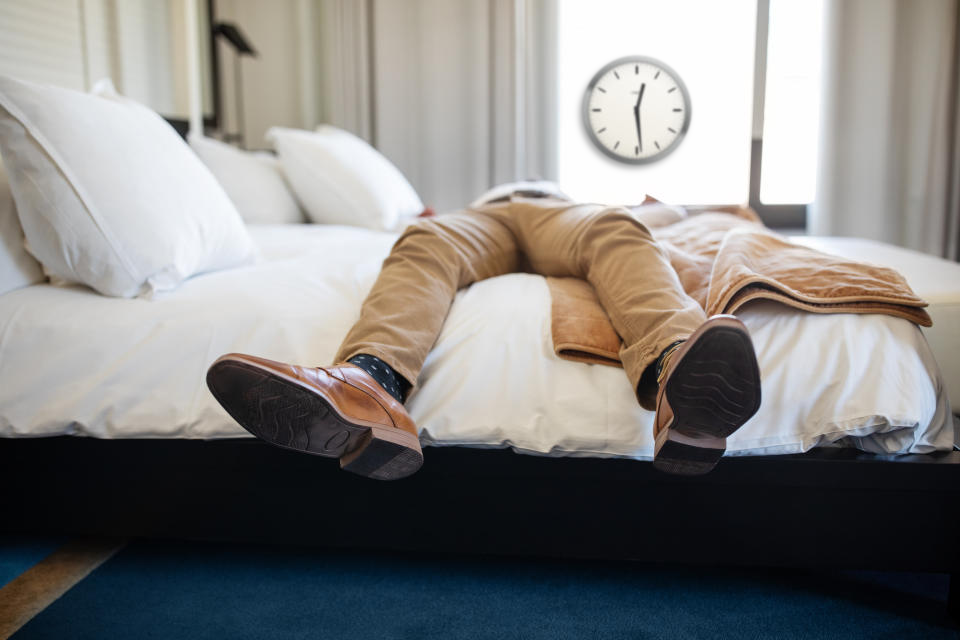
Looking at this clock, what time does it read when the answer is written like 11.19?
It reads 12.29
